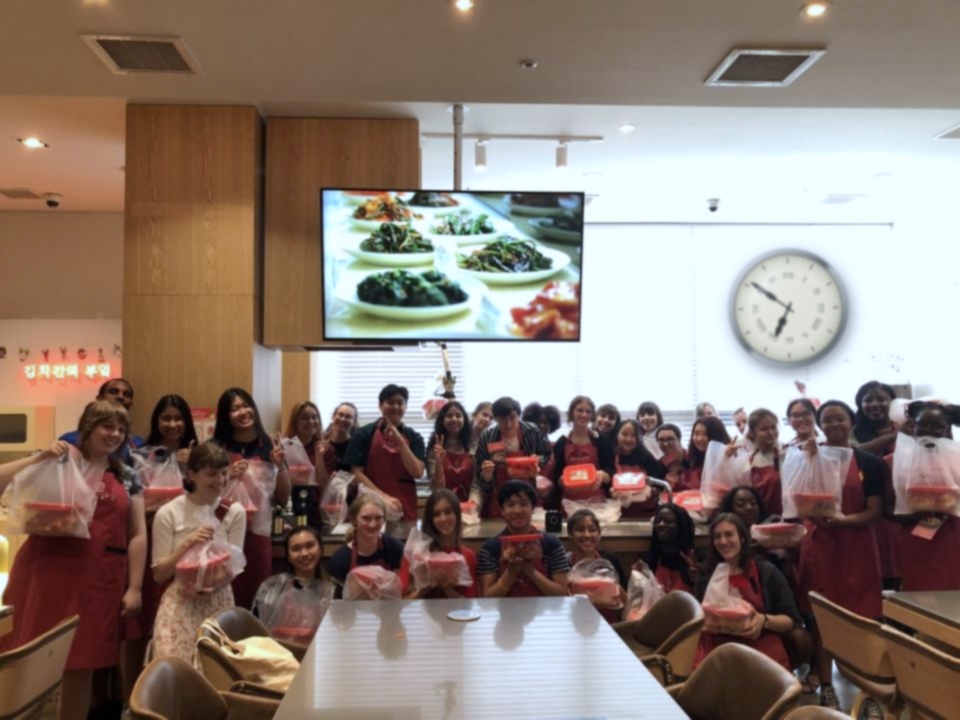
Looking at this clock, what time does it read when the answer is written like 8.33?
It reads 6.51
